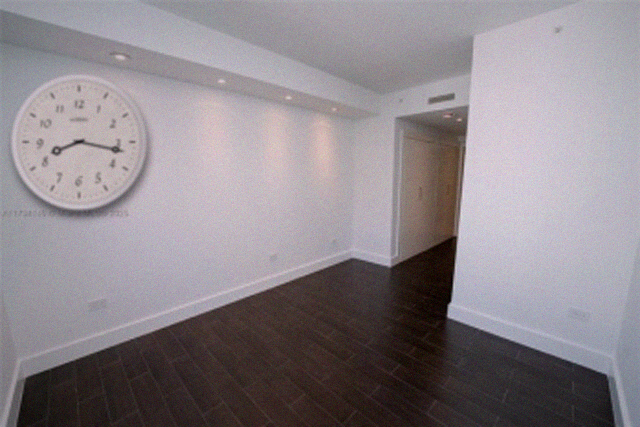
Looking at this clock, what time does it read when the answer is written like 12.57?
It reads 8.17
